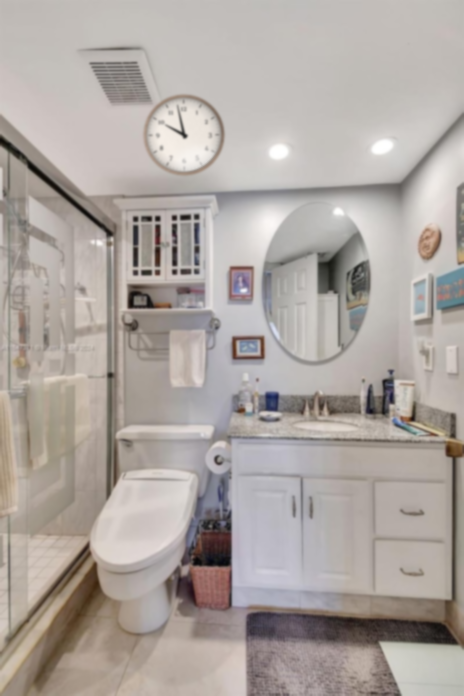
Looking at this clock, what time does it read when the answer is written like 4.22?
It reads 9.58
